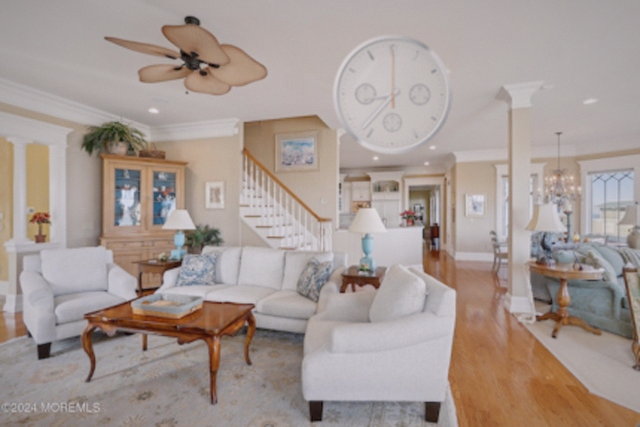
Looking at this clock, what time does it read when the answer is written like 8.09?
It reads 8.37
